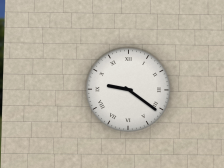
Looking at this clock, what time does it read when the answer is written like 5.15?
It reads 9.21
